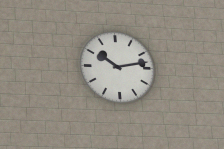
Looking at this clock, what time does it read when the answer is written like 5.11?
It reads 10.13
